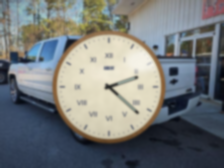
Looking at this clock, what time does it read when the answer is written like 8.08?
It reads 2.22
